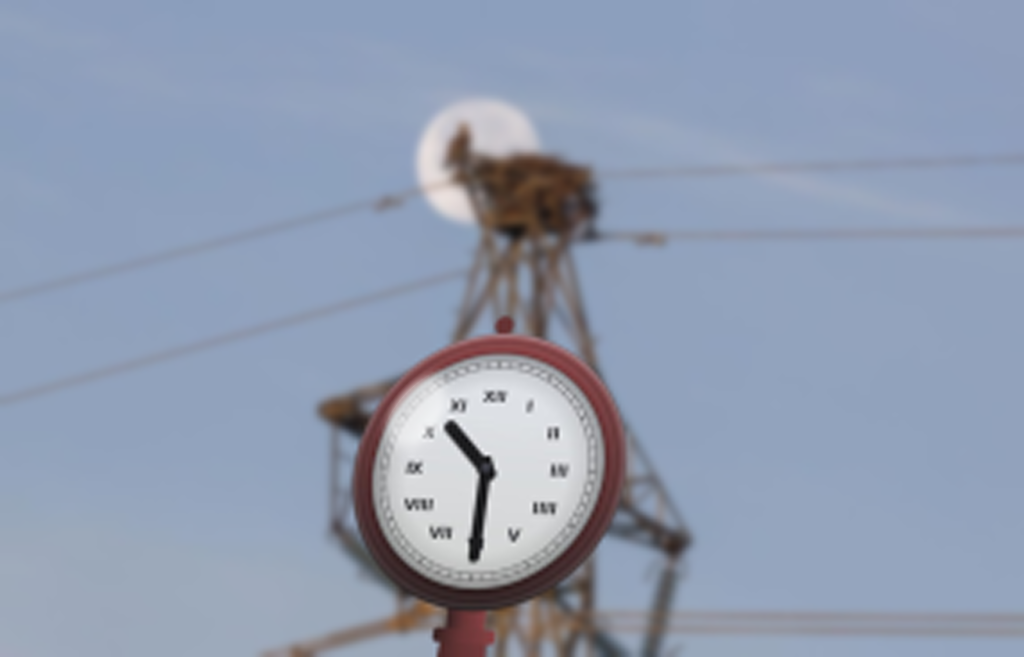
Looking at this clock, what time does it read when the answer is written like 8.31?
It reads 10.30
